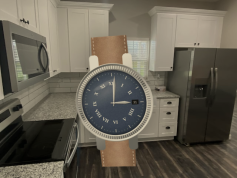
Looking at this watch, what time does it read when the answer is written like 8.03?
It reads 3.01
